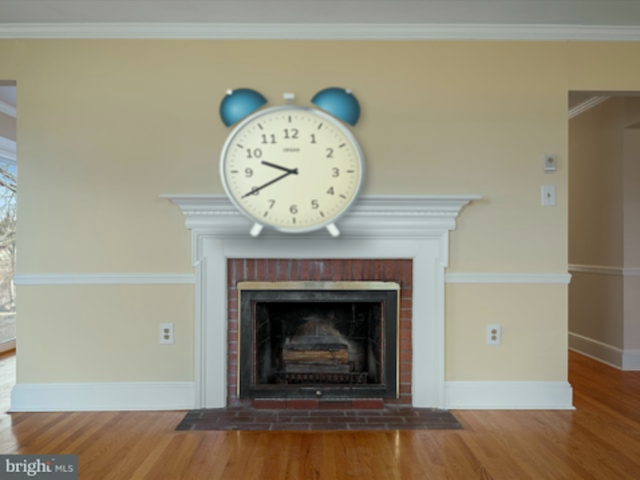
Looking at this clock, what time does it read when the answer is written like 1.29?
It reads 9.40
